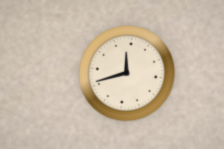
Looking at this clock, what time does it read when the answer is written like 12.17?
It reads 11.41
